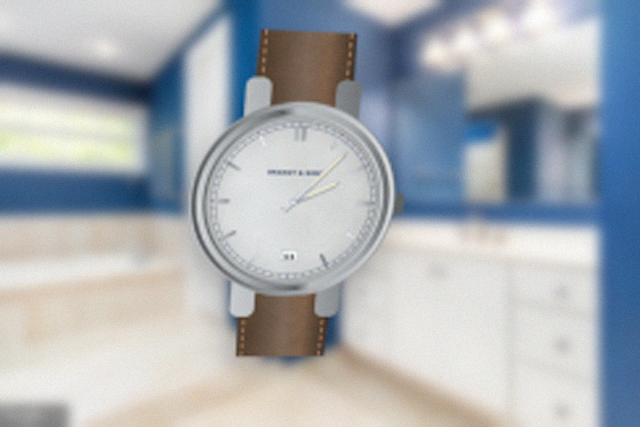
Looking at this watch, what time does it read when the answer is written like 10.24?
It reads 2.07
